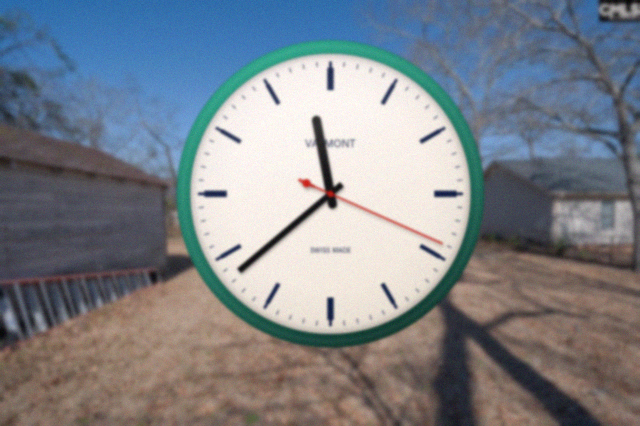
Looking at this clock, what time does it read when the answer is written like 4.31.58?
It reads 11.38.19
